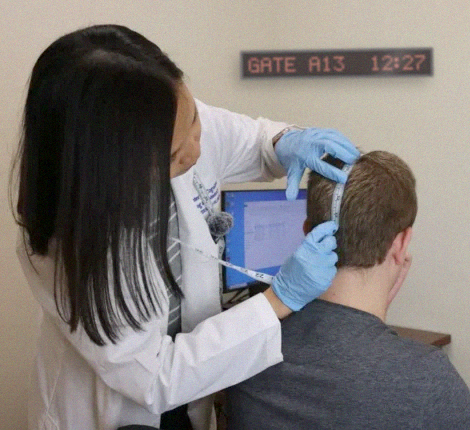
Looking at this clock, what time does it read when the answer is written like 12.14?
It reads 12.27
